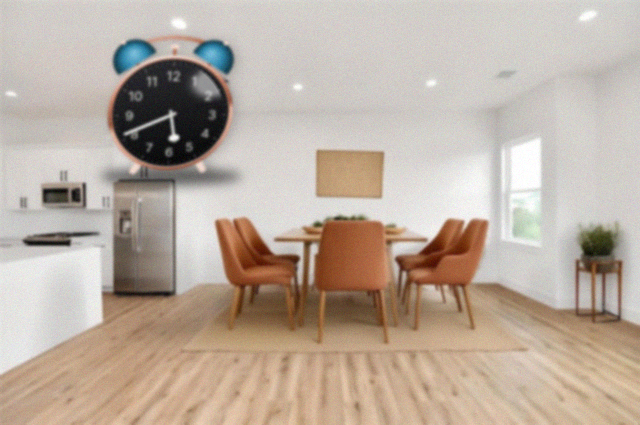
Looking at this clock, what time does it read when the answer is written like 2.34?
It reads 5.41
